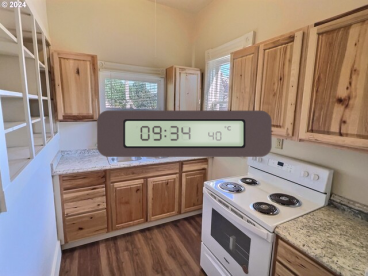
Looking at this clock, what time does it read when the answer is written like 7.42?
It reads 9.34
